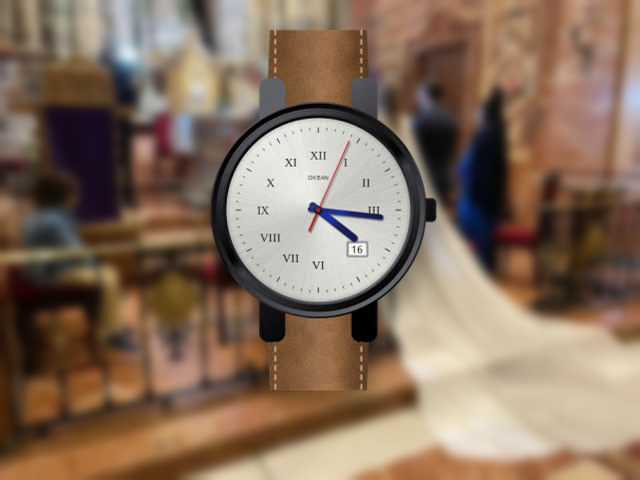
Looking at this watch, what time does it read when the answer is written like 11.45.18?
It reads 4.16.04
